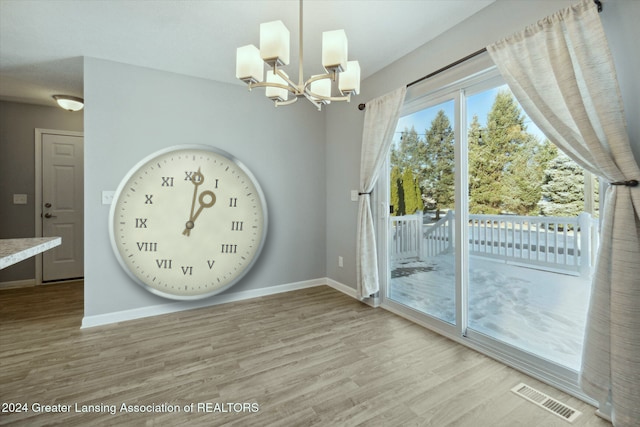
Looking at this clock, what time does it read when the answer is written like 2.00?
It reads 1.01
